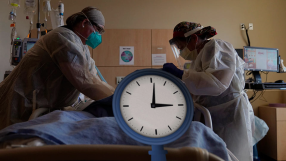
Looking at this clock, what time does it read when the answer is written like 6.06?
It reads 3.01
